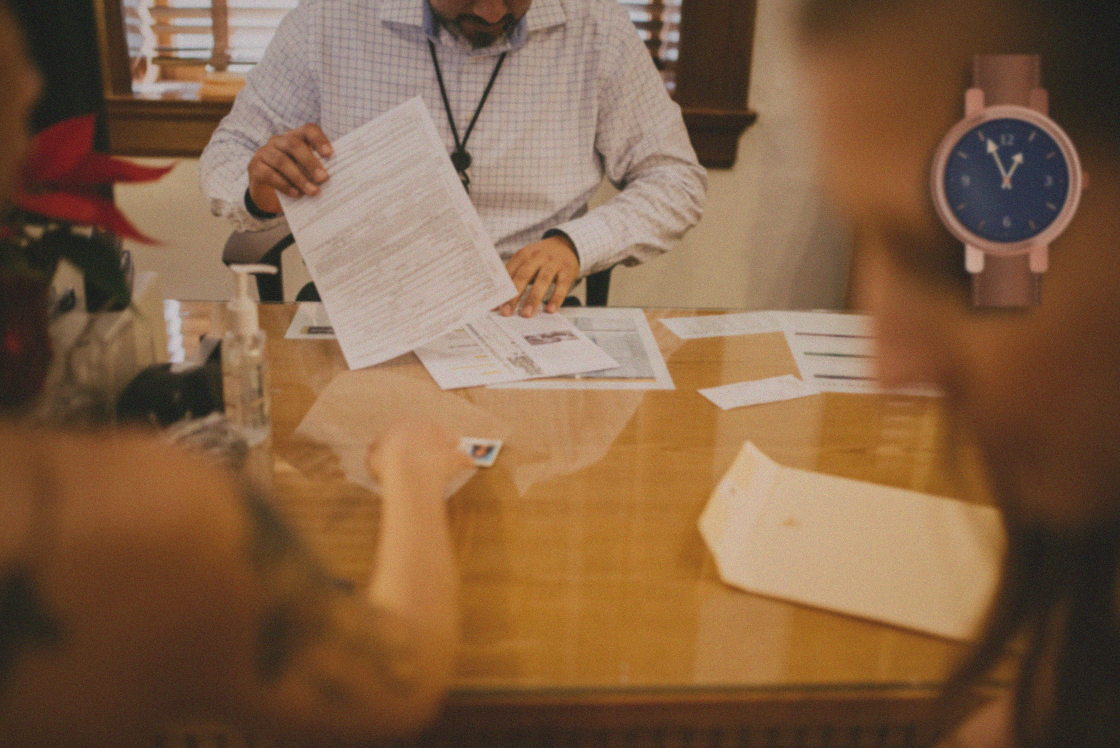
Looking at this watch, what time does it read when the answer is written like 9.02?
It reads 12.56
